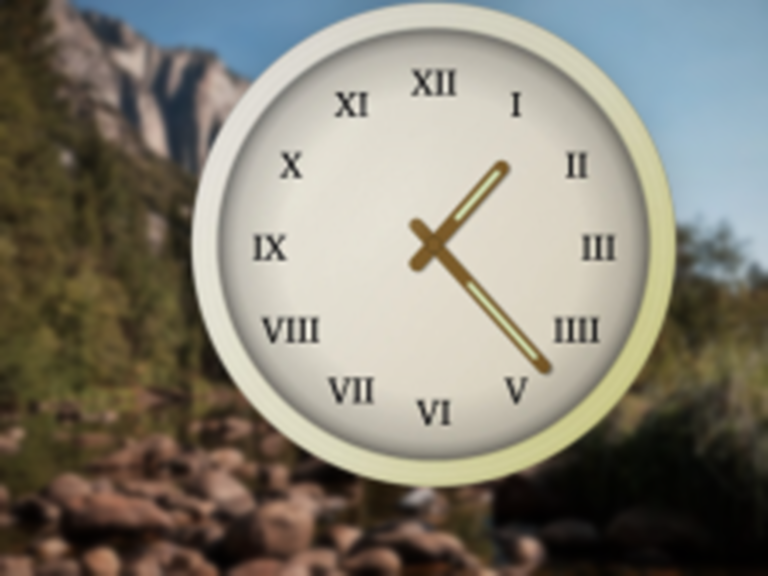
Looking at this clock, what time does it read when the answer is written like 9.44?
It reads 1.23
